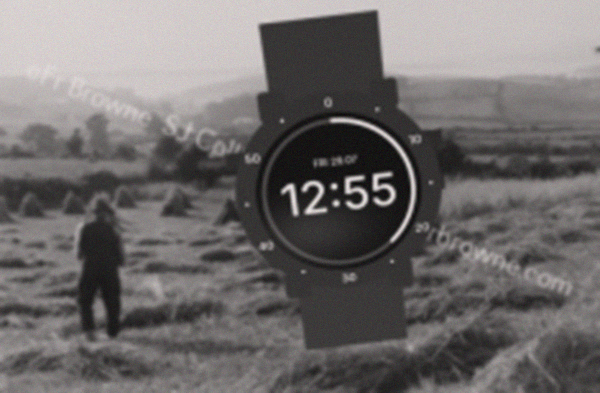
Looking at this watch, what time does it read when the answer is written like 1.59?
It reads 12.55
